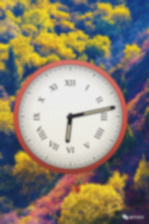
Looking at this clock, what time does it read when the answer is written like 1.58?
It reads 6.13
